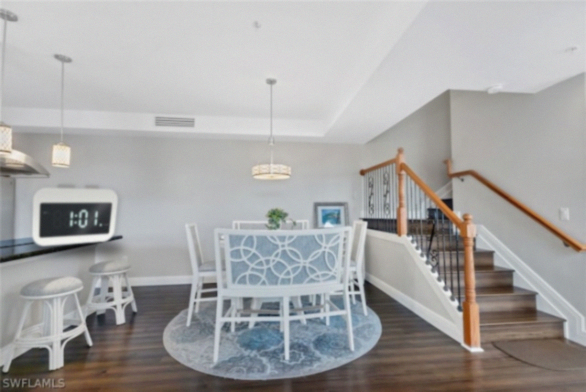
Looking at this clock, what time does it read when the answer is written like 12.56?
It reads 1.01
